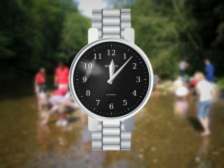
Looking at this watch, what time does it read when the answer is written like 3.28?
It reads 12.07
